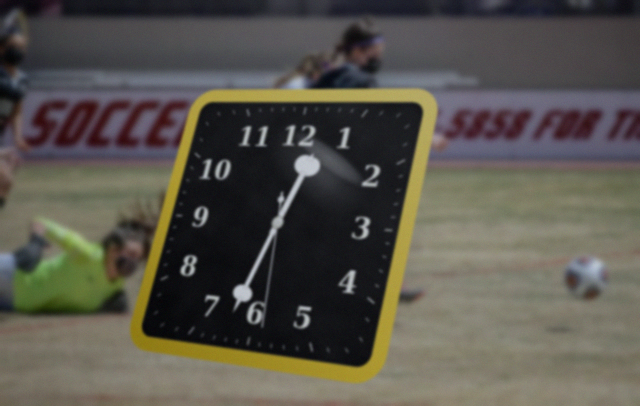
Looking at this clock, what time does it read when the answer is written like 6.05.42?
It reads 12.32.29
